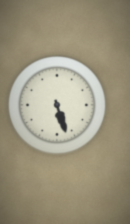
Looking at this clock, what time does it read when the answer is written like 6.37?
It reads 5.27
